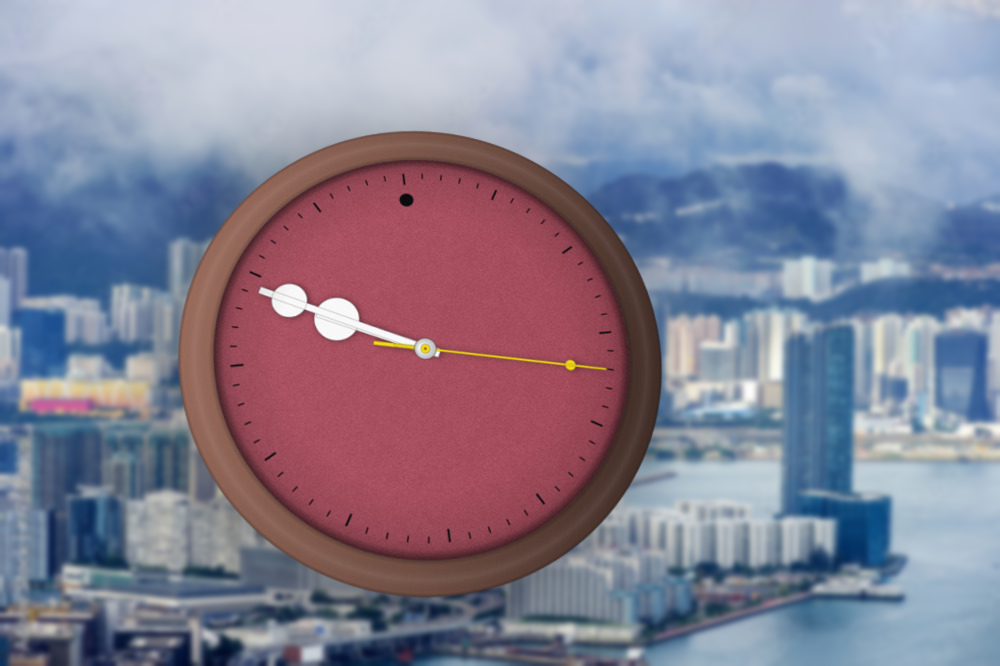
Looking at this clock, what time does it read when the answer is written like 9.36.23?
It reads 9.49.17
